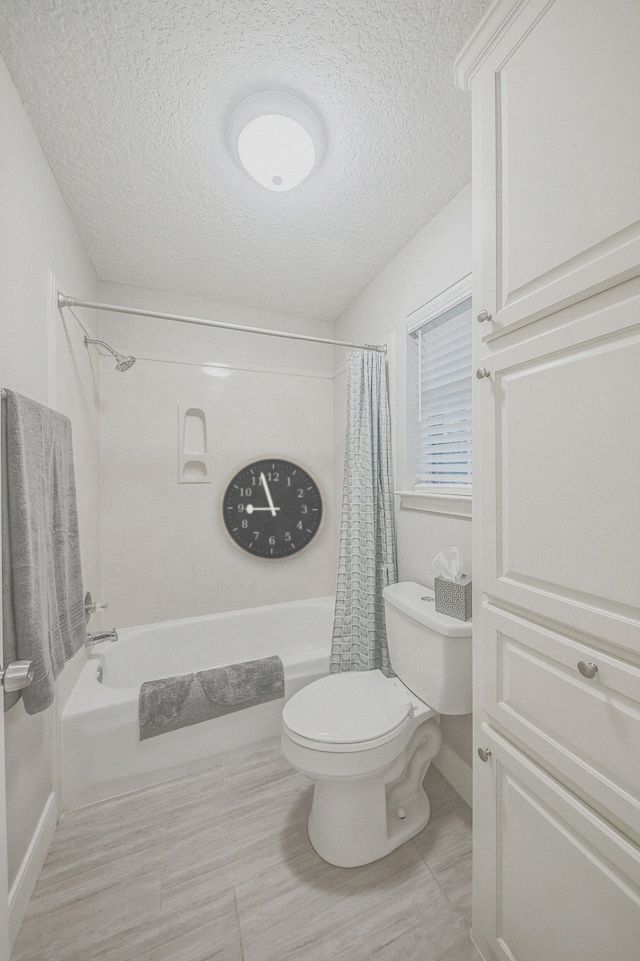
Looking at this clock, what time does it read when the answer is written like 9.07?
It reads 8.57
